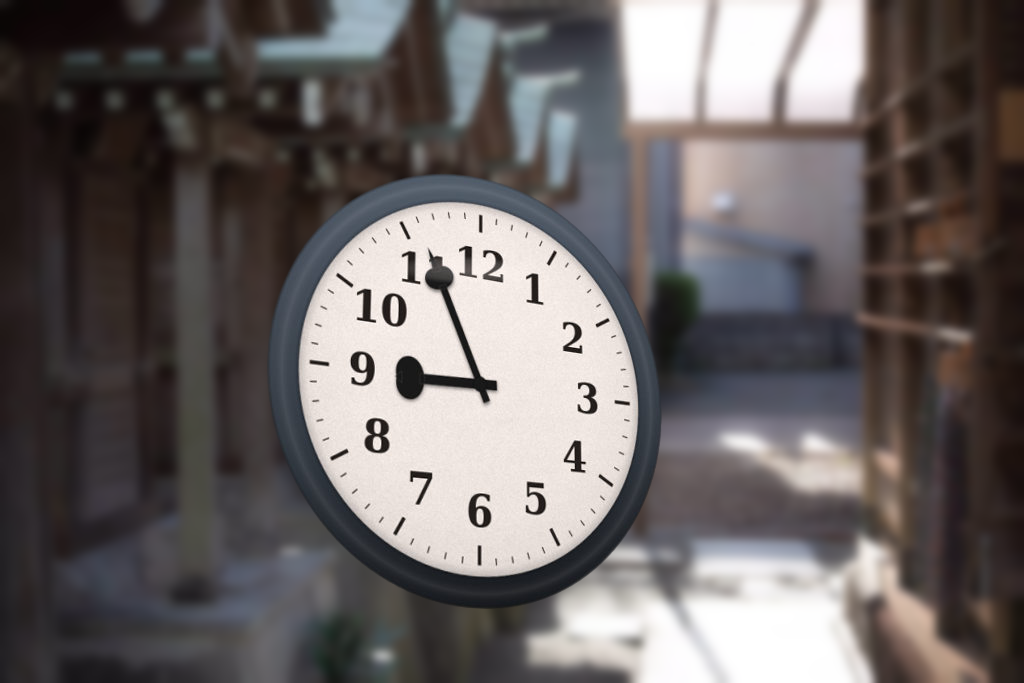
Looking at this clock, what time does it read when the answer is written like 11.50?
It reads 8.56
